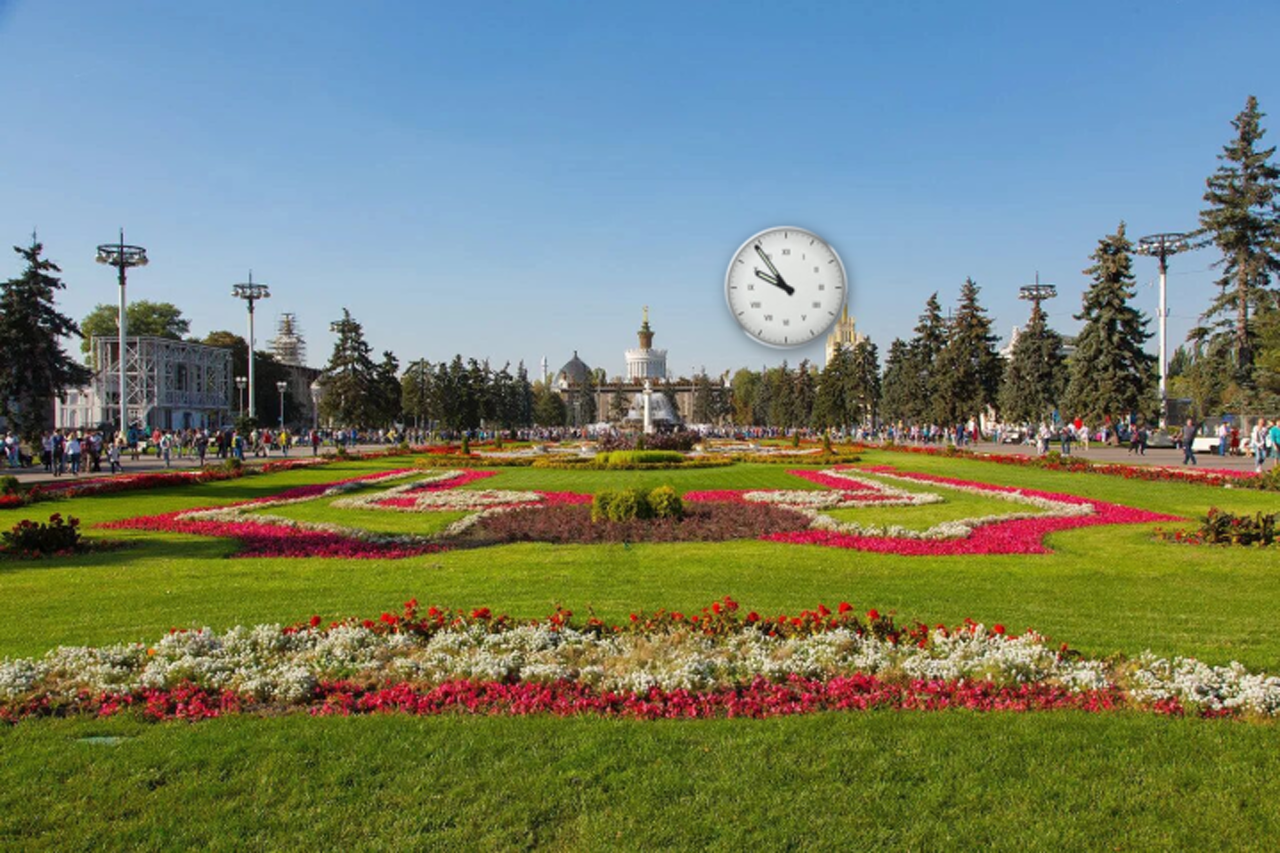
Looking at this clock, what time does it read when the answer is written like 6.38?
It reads 9.54
